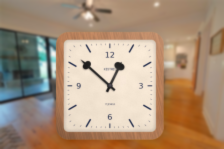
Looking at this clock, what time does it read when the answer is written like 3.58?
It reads 12.52
